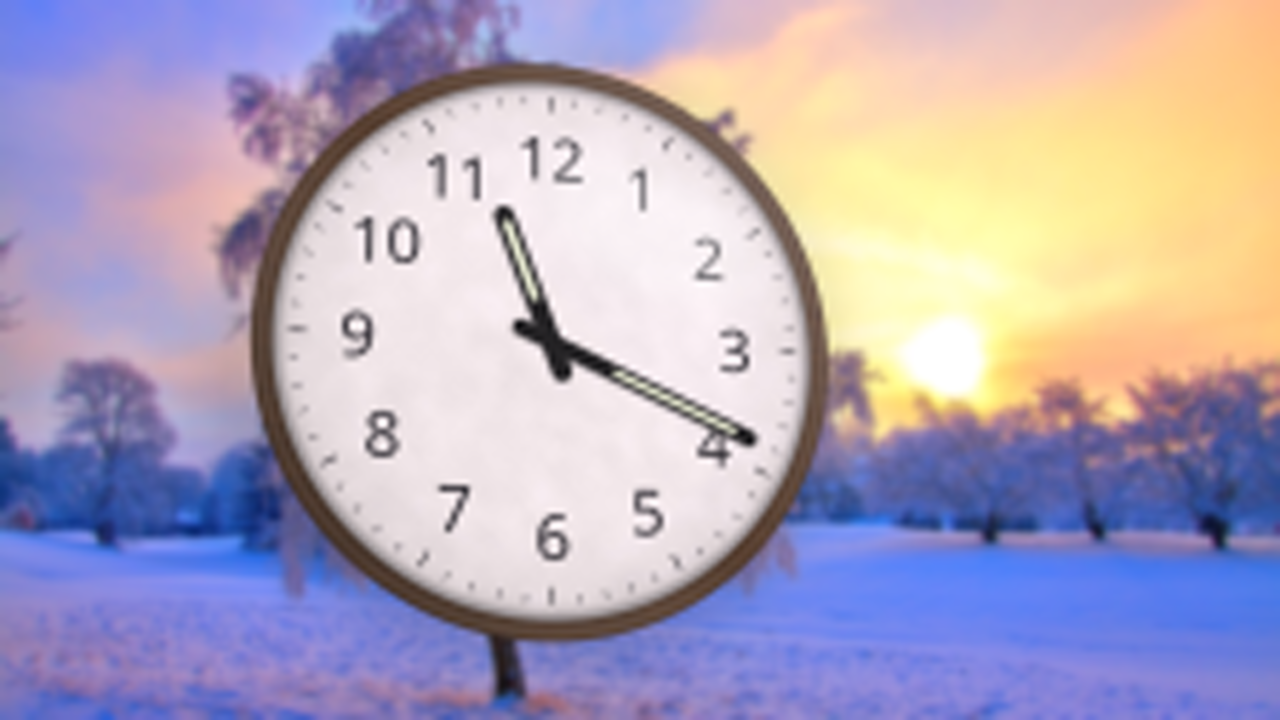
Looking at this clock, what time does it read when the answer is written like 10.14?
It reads 11.19
